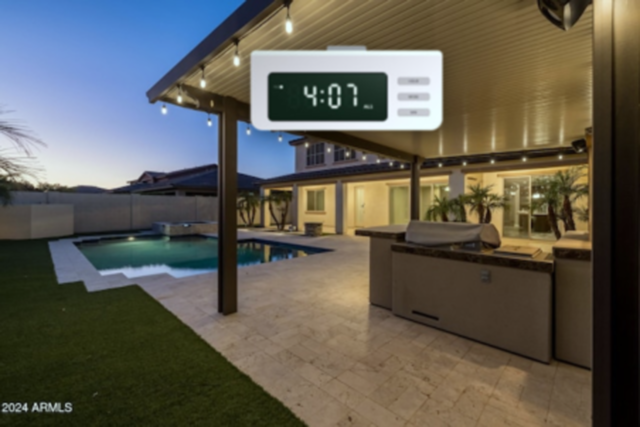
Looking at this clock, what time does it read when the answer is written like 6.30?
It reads 4.07
